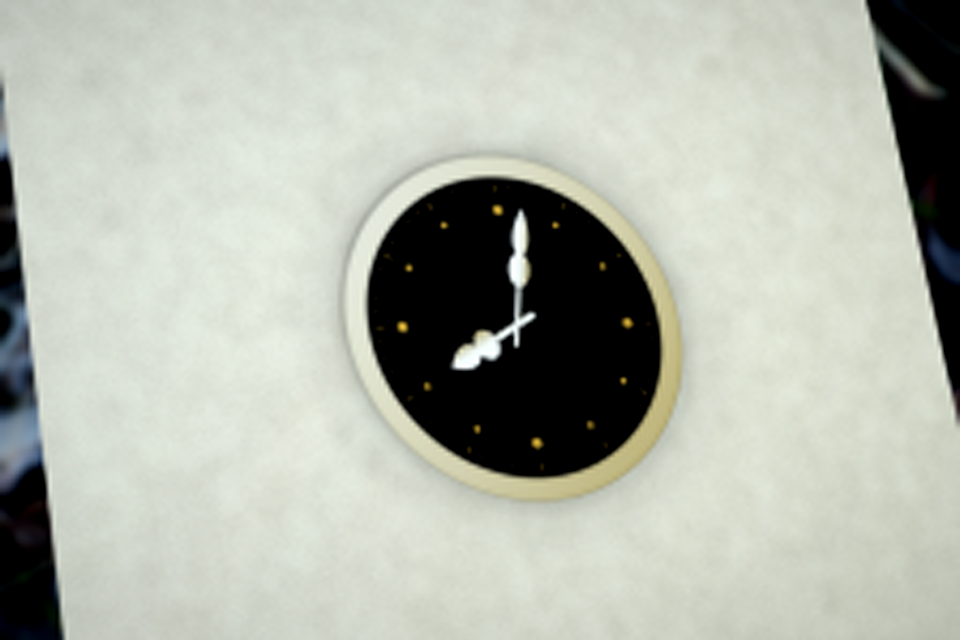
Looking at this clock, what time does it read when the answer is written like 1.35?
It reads 8.02
